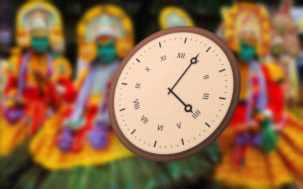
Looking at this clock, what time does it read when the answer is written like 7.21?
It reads 4.04
